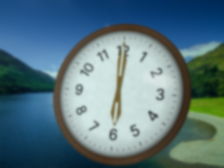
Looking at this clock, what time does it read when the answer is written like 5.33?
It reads 6.00
